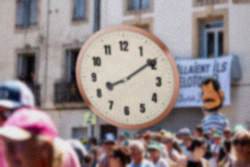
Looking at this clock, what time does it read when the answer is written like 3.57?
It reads 8.09
